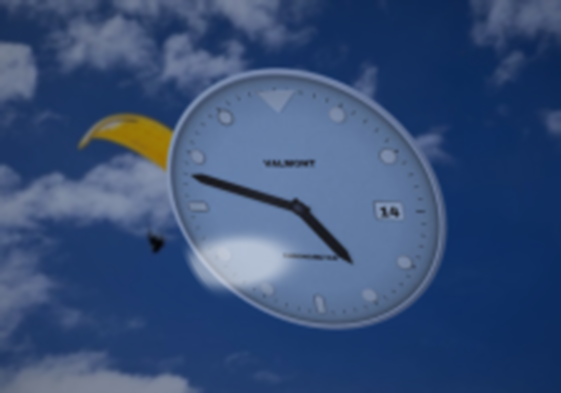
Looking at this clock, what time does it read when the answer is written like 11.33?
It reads 4.48
